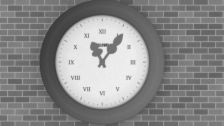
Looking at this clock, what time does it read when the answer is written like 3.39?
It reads 11.06
